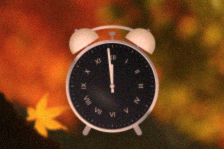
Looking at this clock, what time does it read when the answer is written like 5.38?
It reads 11.59
